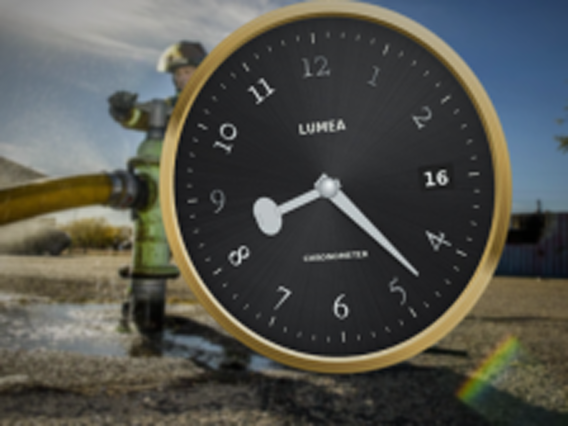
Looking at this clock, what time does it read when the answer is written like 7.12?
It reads 8.23
